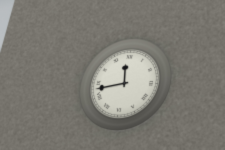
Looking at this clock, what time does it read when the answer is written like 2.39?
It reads 11.43
